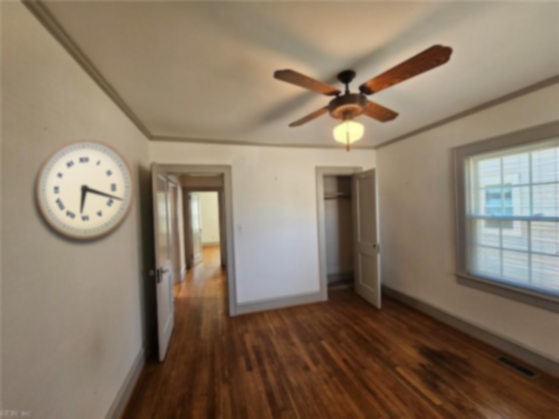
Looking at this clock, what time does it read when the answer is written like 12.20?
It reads 6.18
